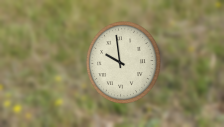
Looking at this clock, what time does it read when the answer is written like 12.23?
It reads 9.59
